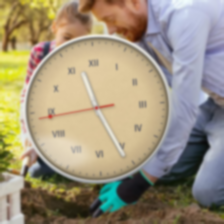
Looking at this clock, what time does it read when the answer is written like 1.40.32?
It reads 11.25.44
